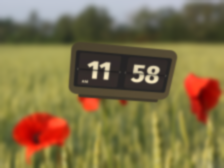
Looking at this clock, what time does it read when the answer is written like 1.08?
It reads 11.58
